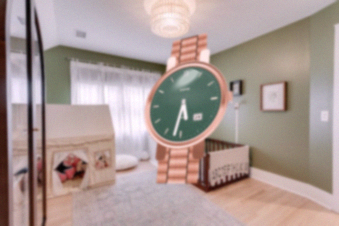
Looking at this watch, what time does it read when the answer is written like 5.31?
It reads 5.32
